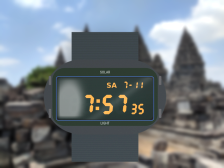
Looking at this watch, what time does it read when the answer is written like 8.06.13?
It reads 7.57.35
